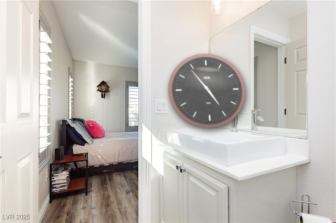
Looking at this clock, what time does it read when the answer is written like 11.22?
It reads 4.54
